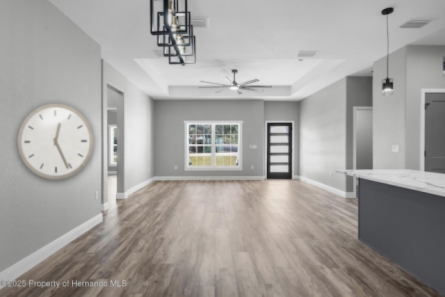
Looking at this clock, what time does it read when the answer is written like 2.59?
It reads 12.26
